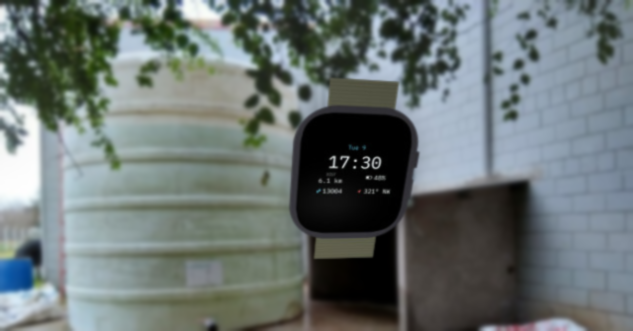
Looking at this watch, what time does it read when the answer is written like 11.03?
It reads 17.30
